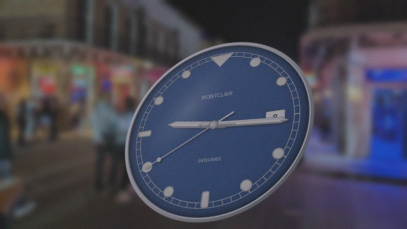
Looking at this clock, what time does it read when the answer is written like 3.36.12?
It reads 9.15.40
